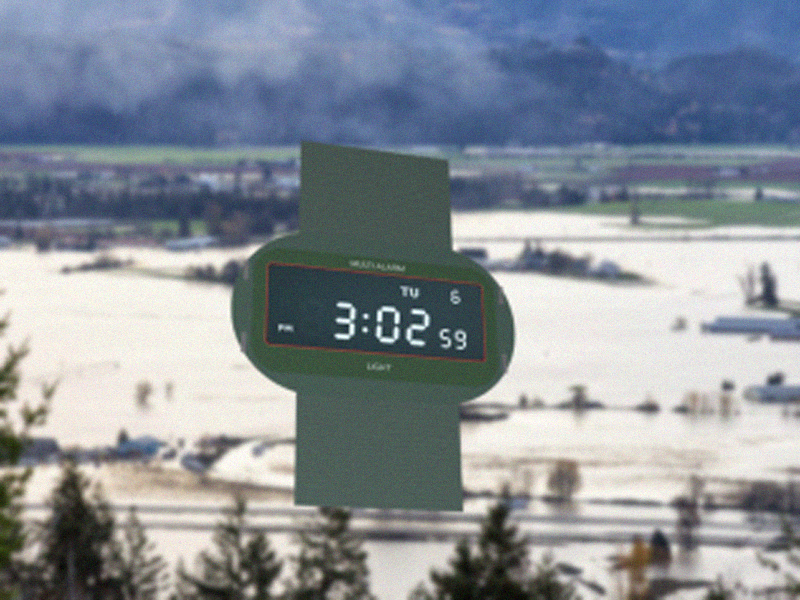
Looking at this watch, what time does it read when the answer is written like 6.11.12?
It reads 3.02.59
